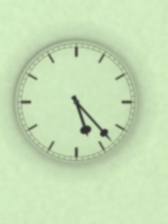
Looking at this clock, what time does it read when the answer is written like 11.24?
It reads 5.23
